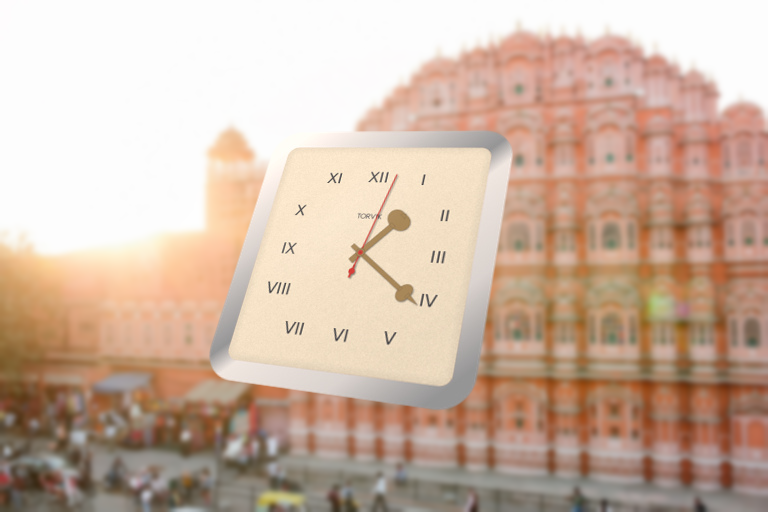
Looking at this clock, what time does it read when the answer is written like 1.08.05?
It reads 1.21.02
